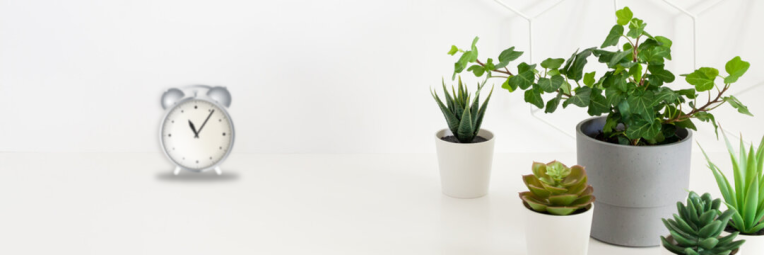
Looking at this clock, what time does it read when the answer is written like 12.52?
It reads 11.06
